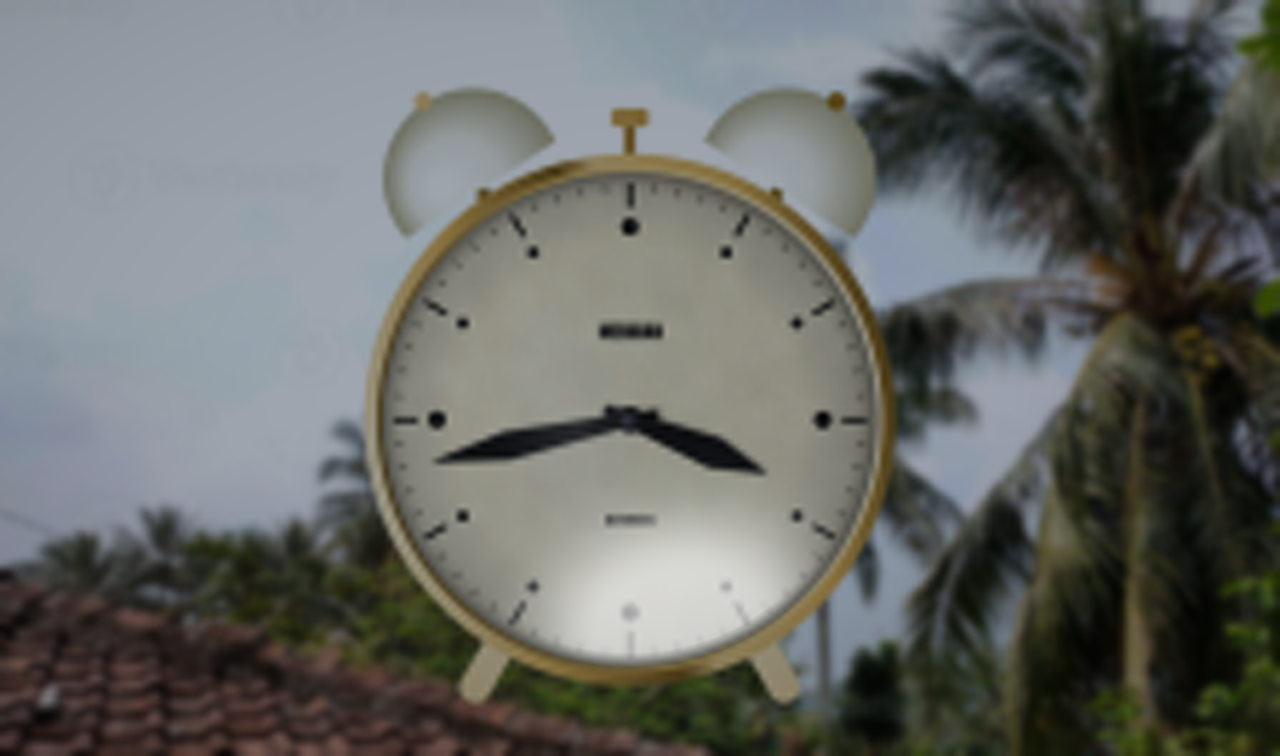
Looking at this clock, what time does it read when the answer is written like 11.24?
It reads 3.43
